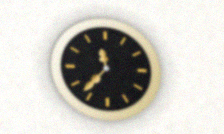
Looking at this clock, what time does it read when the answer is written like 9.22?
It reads 11.37
